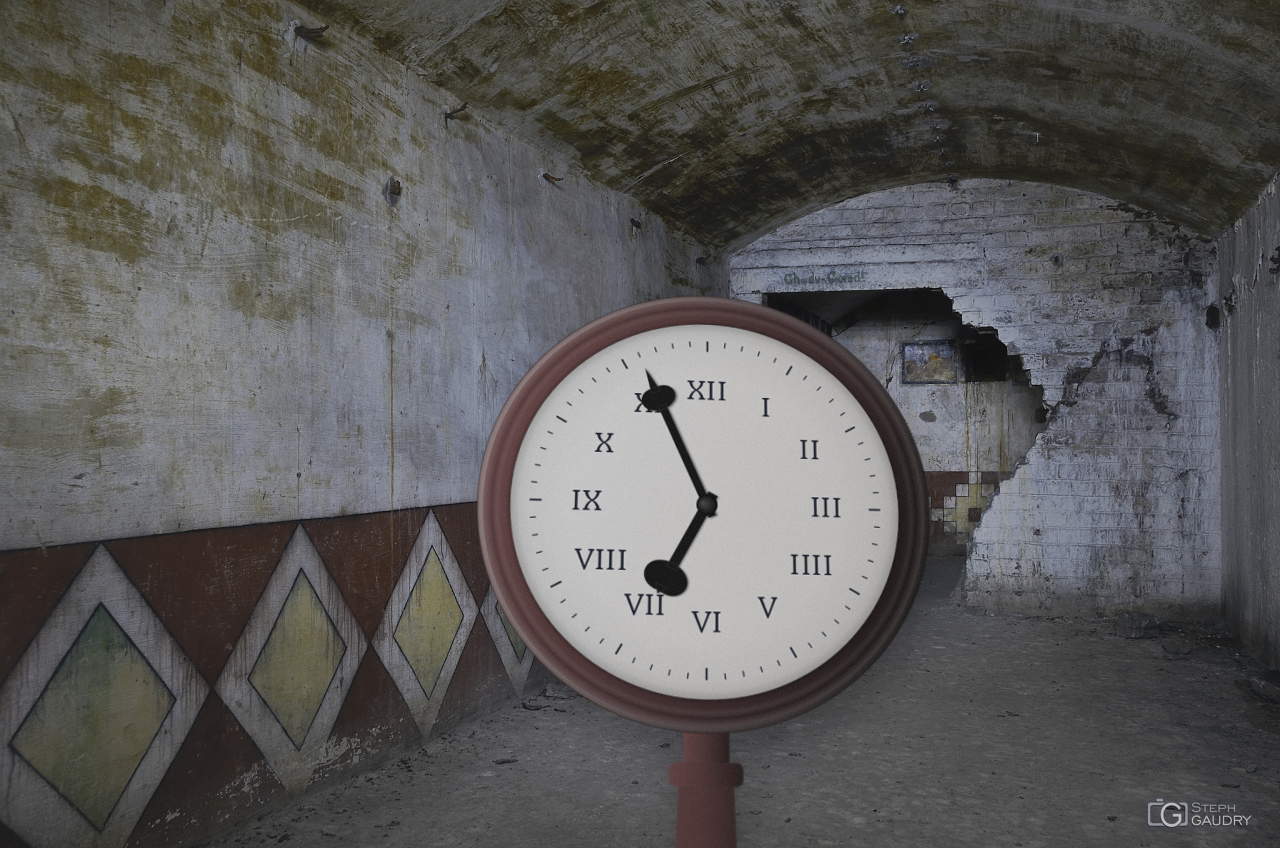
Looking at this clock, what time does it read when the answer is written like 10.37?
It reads 6.56
